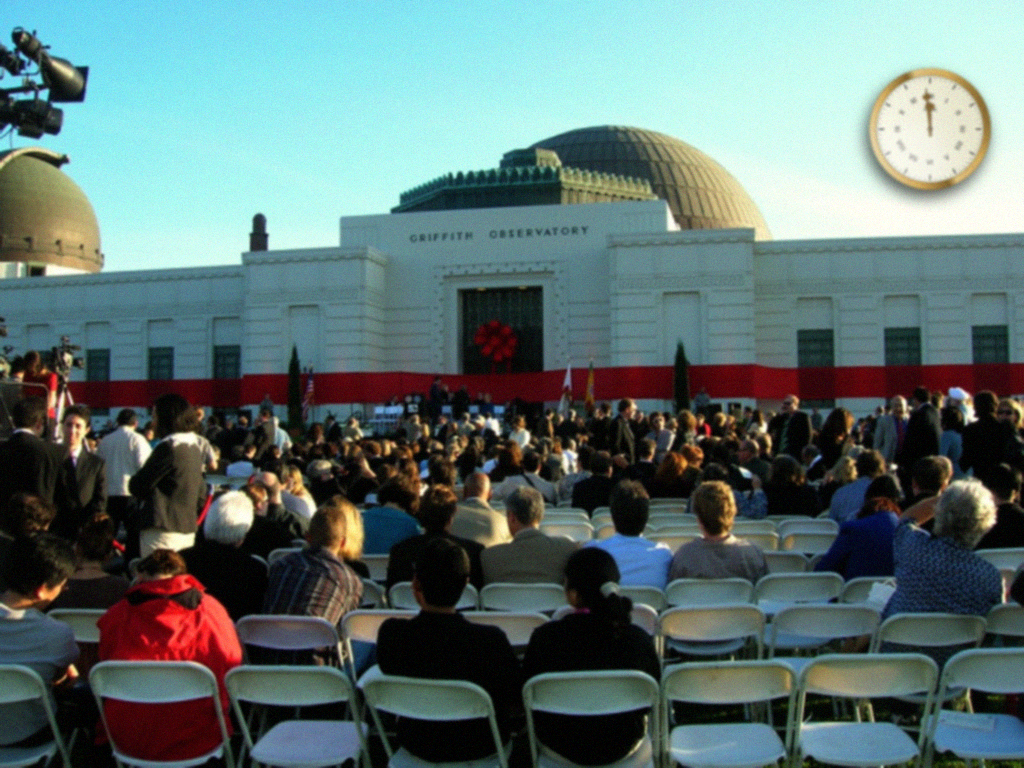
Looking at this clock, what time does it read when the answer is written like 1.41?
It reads 11.59
